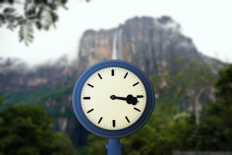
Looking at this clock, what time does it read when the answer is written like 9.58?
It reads 3.17
